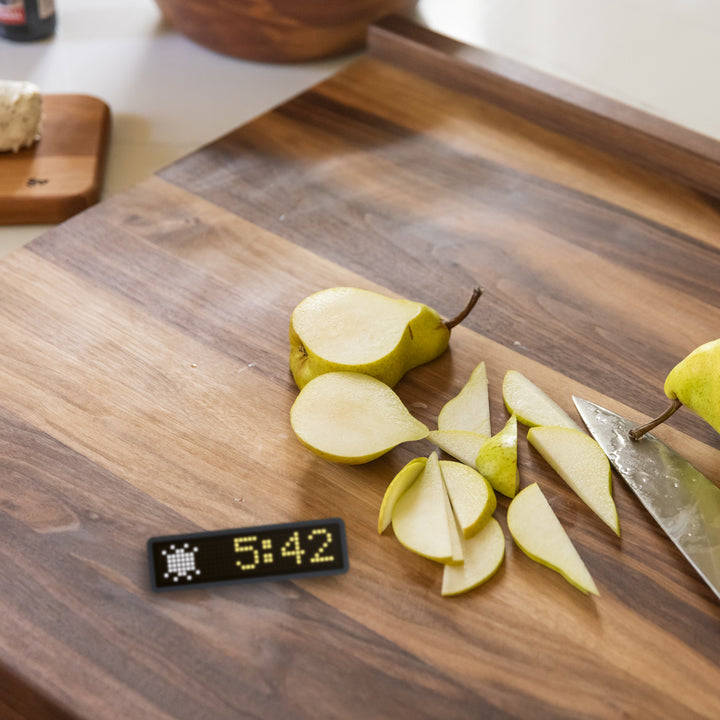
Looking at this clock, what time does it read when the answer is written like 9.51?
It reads 5.42
